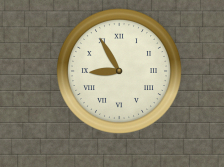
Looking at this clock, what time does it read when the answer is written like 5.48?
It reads 8.55
